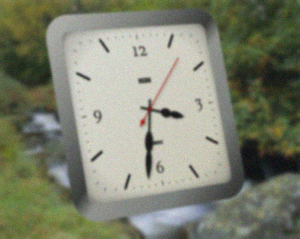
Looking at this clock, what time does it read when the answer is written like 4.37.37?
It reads 3.32.07
